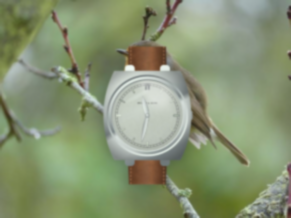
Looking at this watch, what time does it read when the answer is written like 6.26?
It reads 11.32
